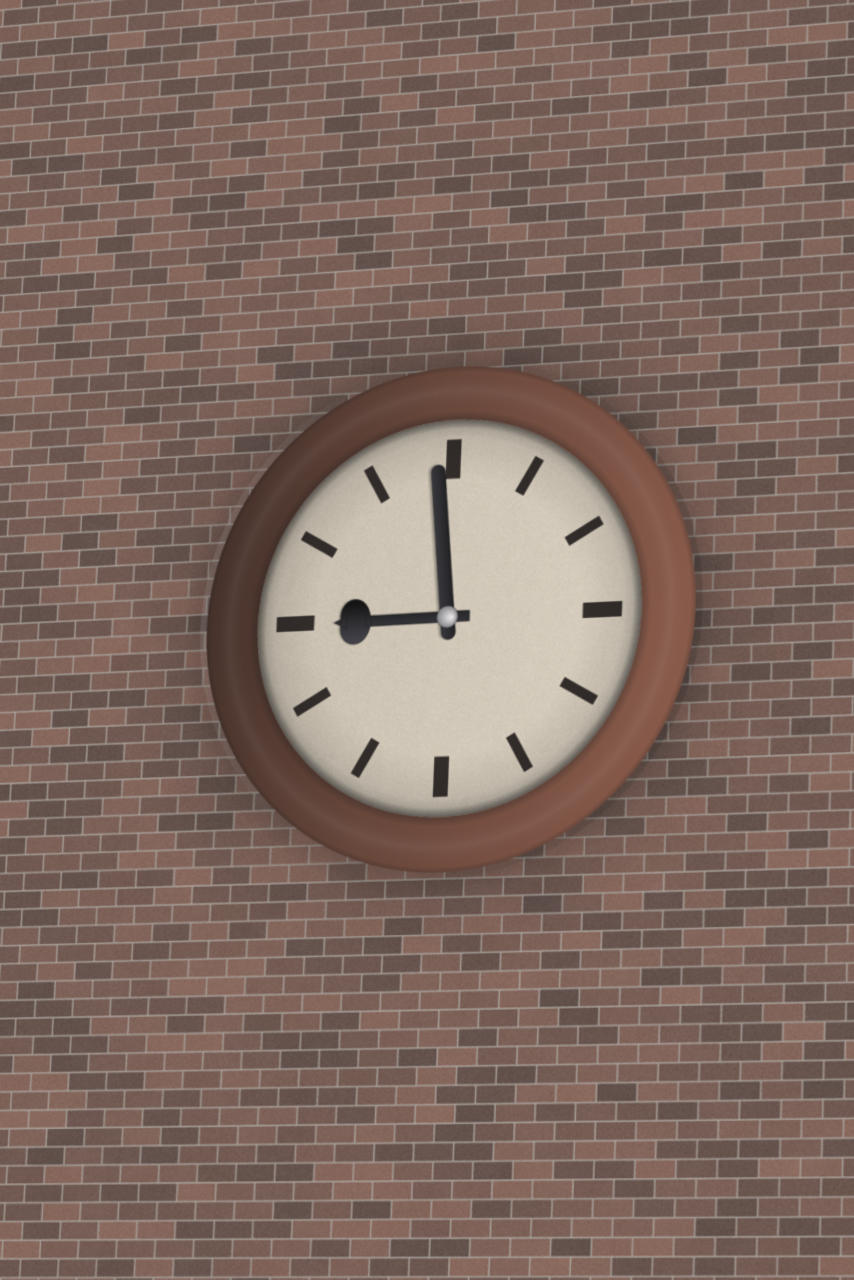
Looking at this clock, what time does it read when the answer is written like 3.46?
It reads 8.59
